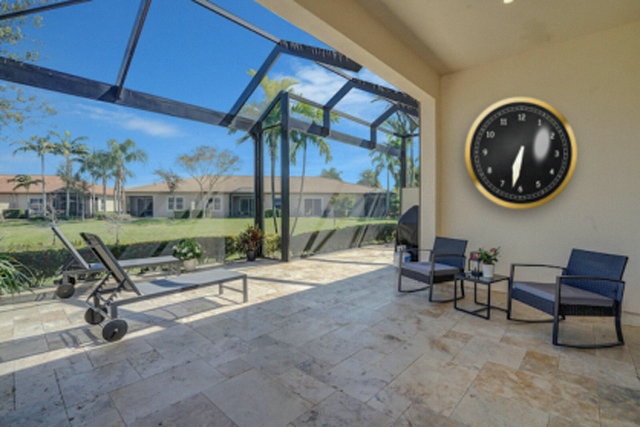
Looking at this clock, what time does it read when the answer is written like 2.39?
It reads 6.32
